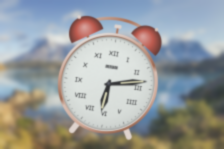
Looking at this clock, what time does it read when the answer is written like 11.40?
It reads 6.13
